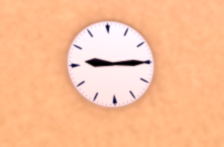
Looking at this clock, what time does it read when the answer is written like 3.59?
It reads 9.15
